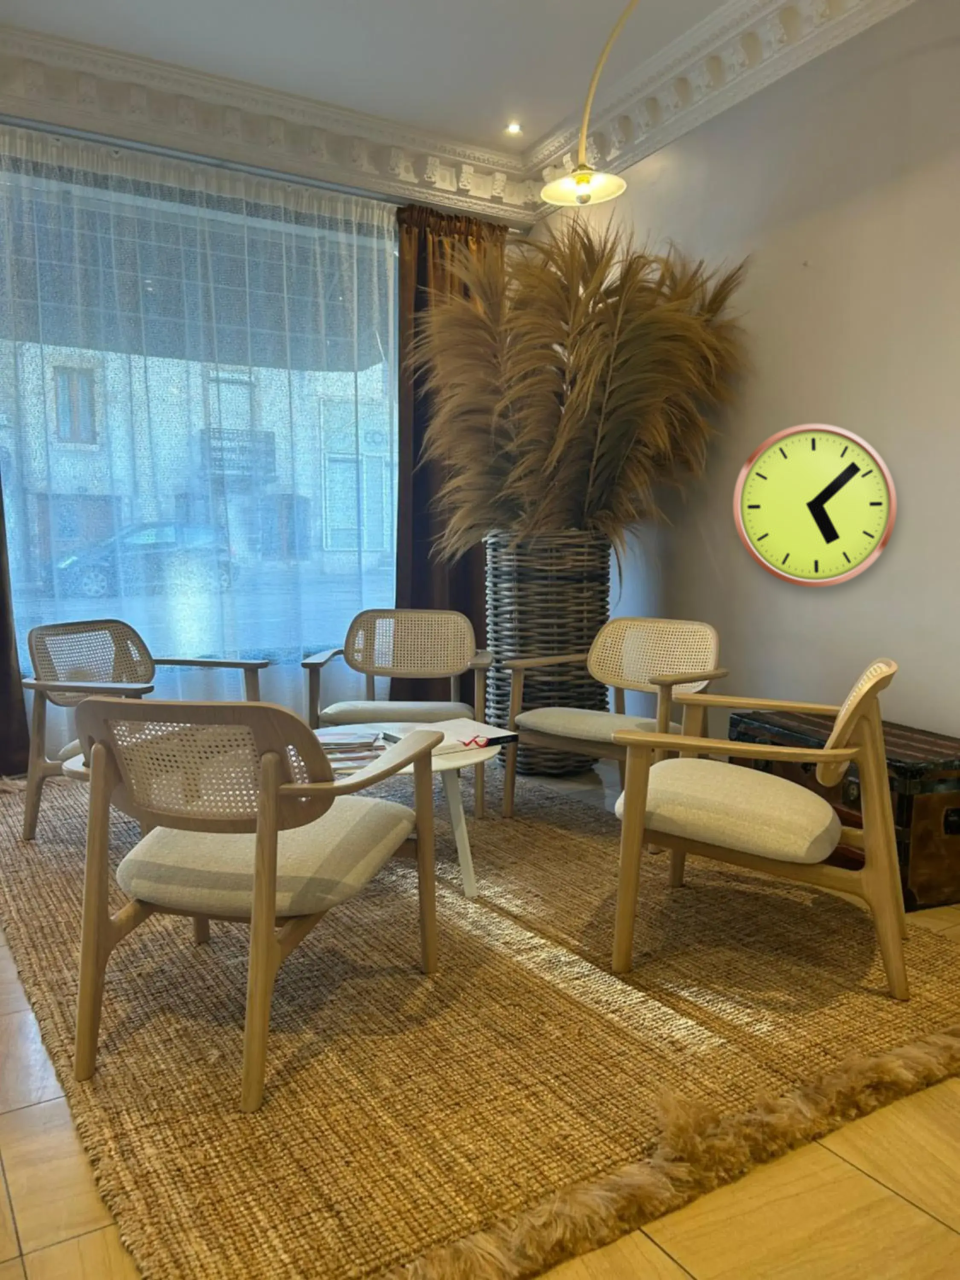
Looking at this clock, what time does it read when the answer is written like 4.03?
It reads 5.08
